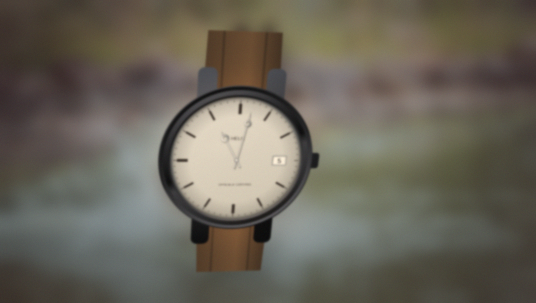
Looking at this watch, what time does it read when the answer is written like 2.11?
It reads 11.02
